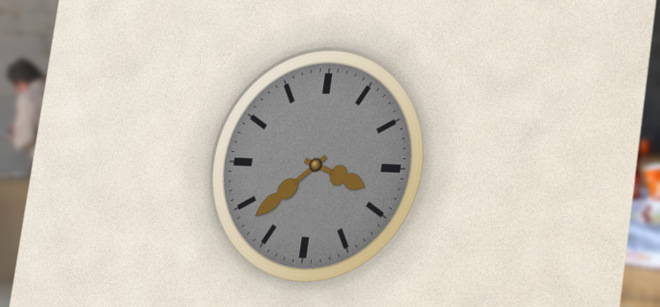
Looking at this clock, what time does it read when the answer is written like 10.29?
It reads 3.38
